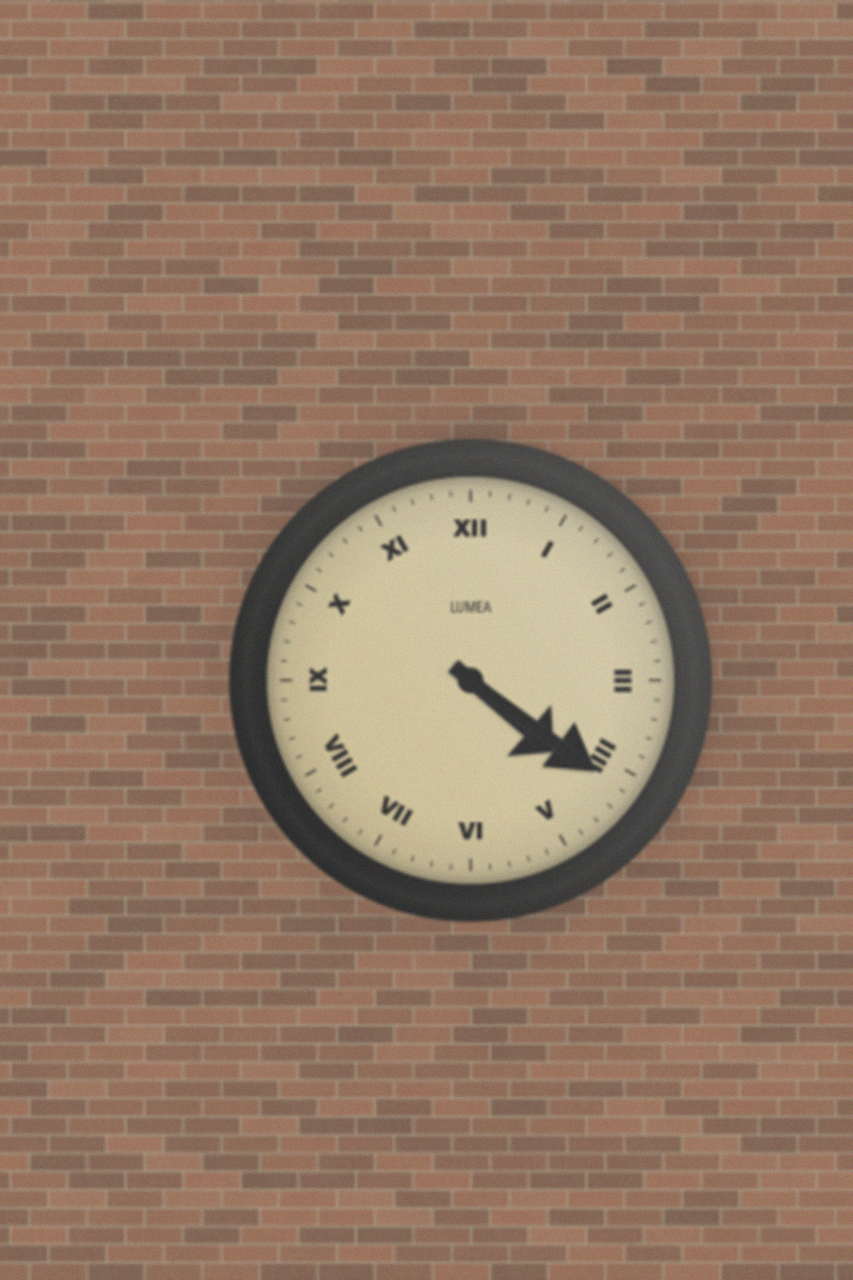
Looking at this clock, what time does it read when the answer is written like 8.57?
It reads 4.21
